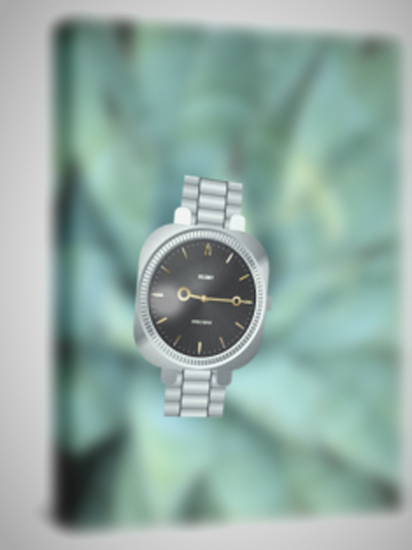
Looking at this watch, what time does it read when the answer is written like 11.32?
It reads 9.15
